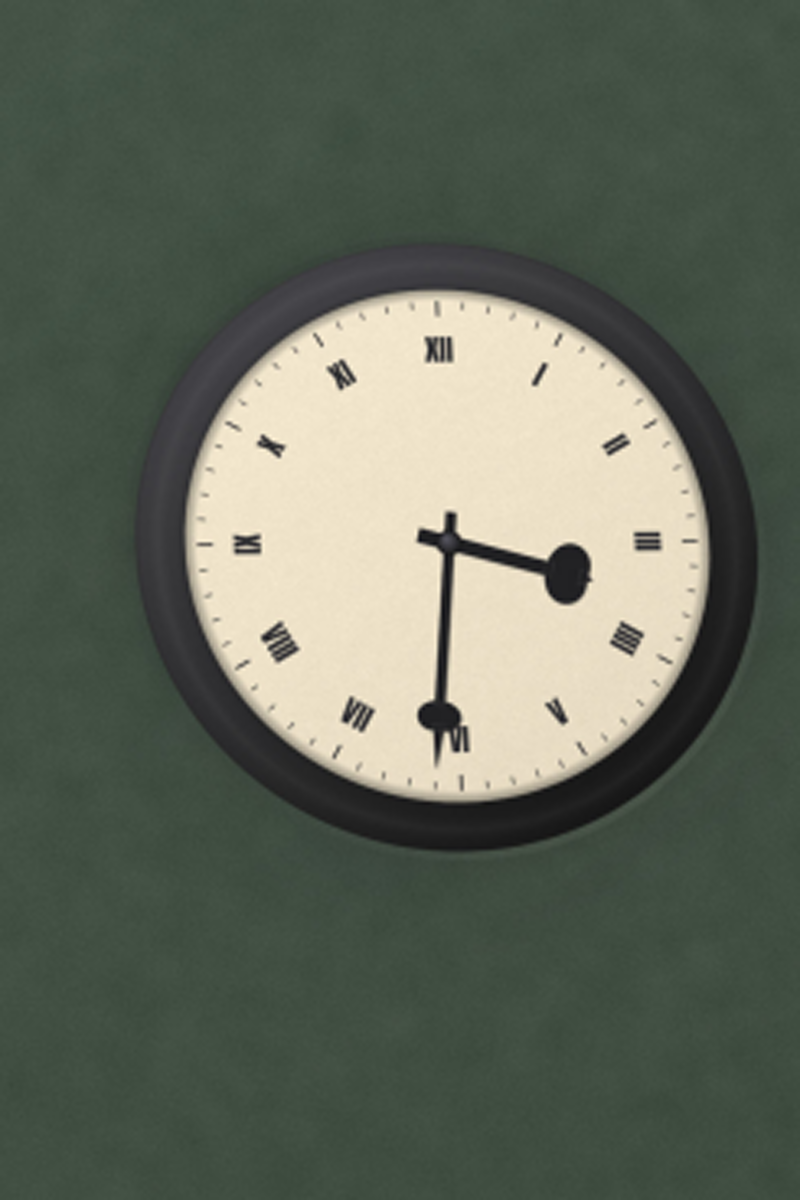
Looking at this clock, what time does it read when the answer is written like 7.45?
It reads 3.31
